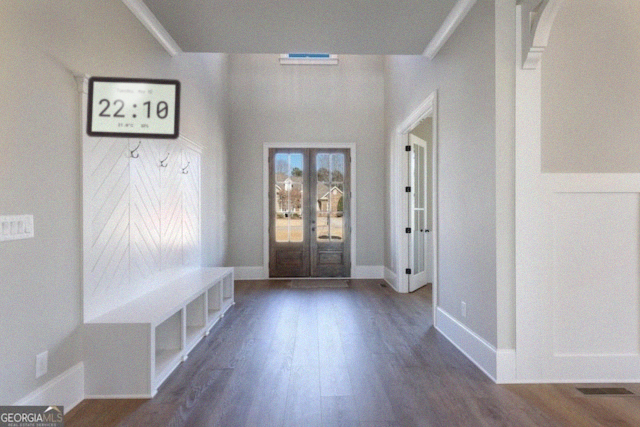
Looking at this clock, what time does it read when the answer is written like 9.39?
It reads 22.10
